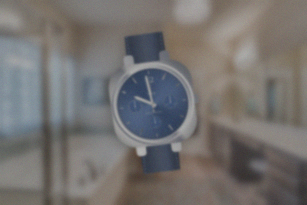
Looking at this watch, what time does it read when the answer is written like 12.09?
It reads 9.59
